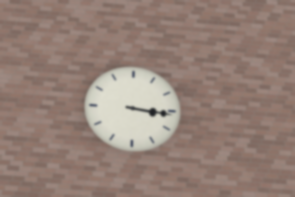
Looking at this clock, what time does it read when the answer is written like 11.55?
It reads 3.16
